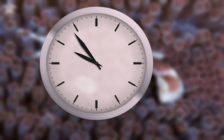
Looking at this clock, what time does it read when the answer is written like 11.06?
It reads 9.54
